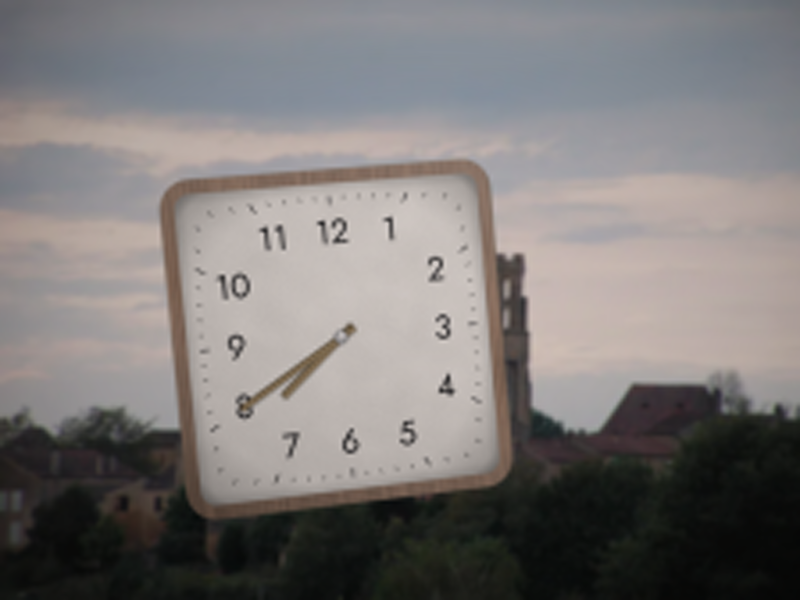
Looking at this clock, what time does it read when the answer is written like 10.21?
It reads 7.40
